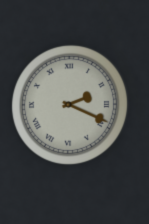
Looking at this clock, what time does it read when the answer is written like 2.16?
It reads 2.19
